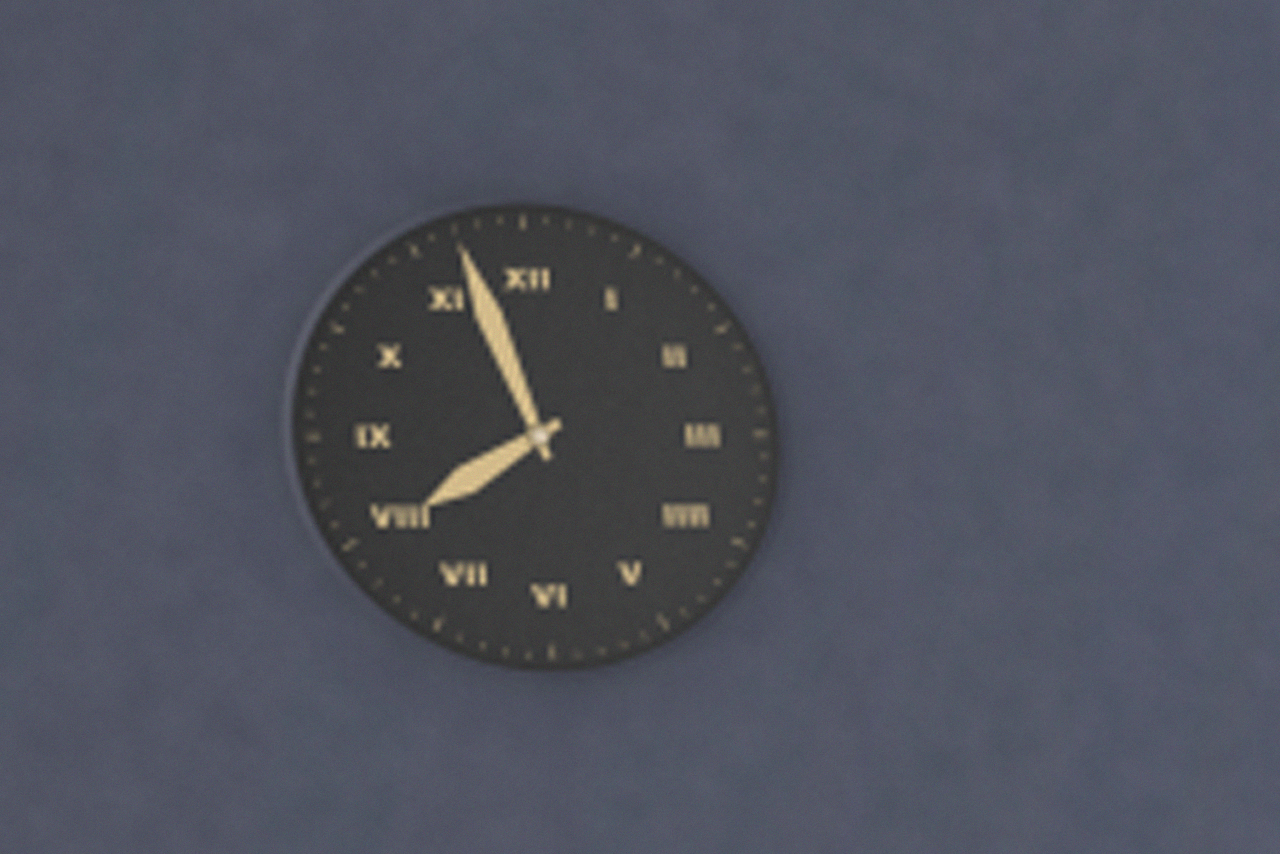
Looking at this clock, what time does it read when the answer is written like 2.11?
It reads 7.57
